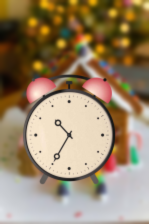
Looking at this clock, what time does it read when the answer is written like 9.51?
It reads 10.35
